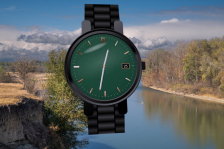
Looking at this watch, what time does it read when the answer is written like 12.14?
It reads 12.32
